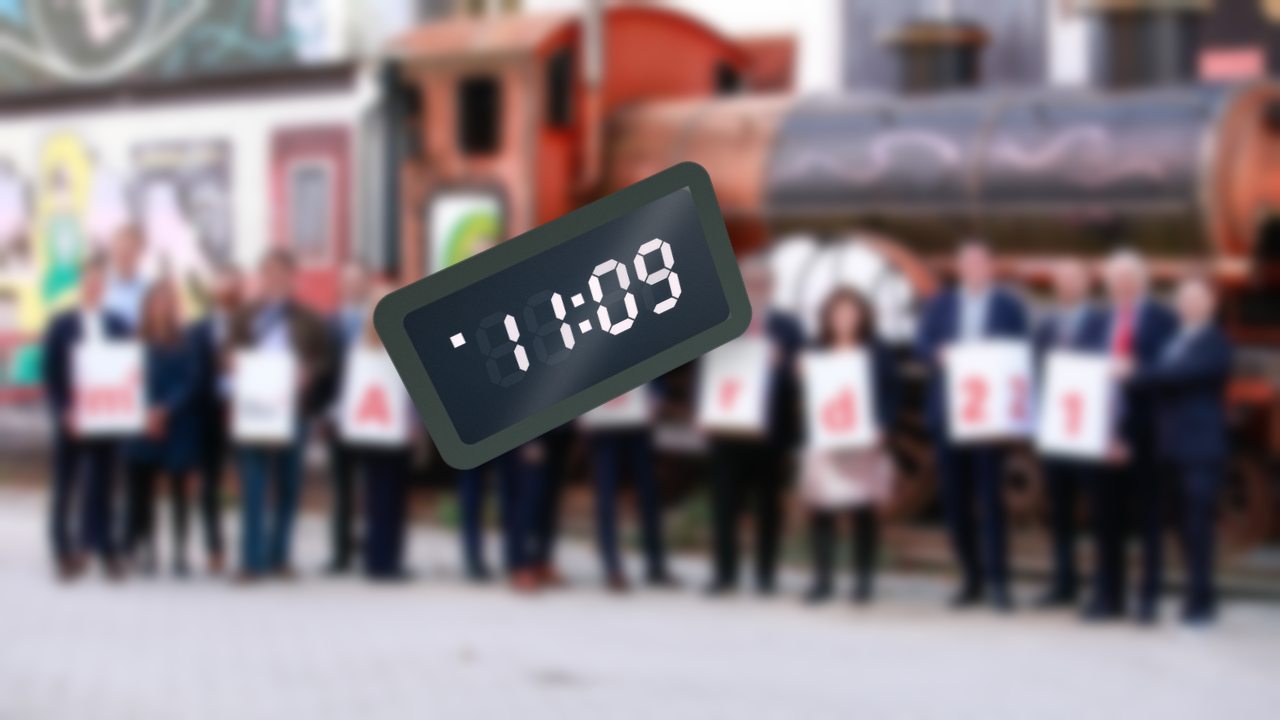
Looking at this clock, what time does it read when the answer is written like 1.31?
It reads 11.09
